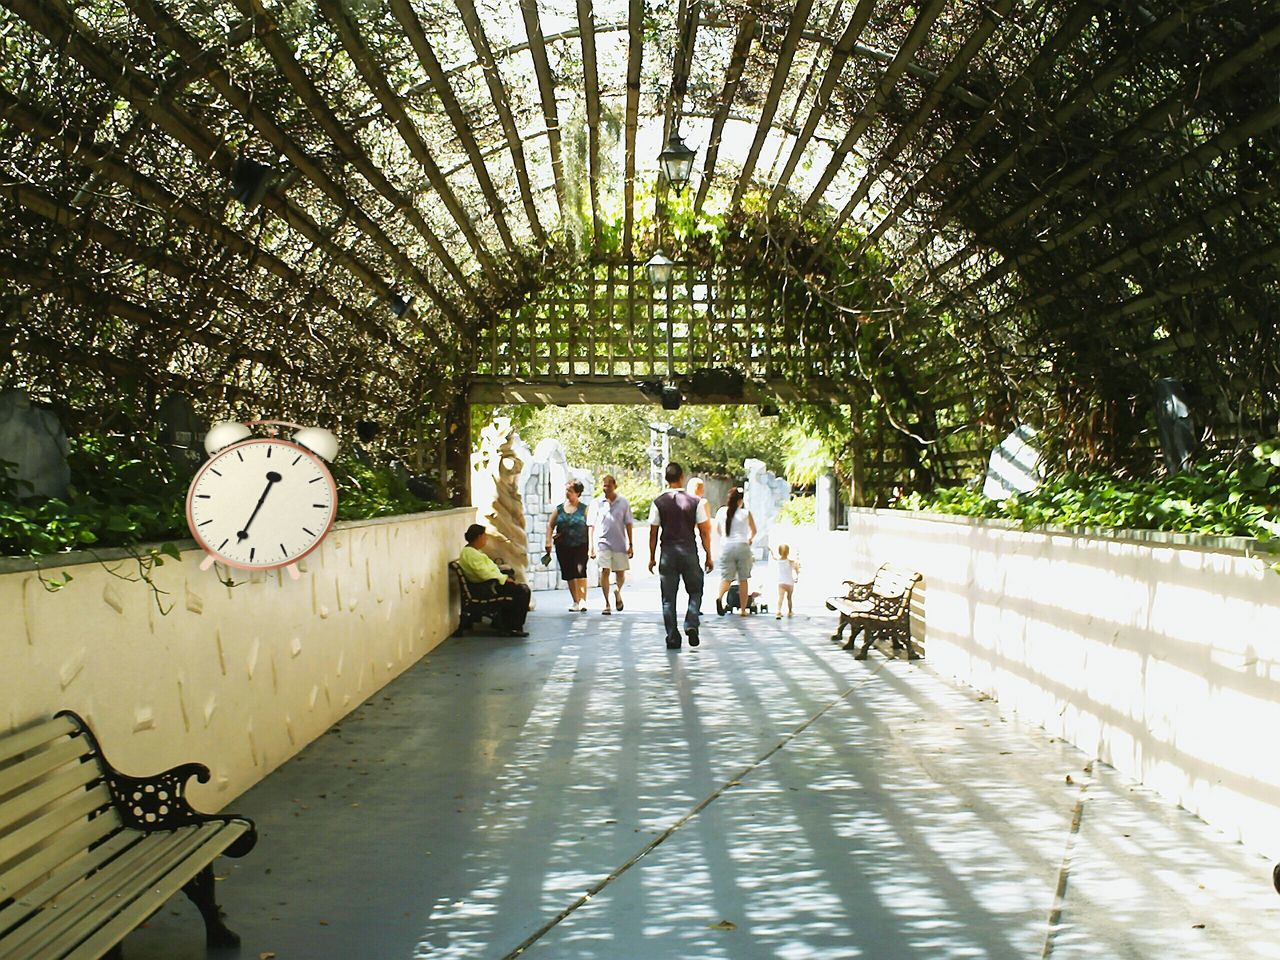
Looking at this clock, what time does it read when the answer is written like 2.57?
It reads 12.33
